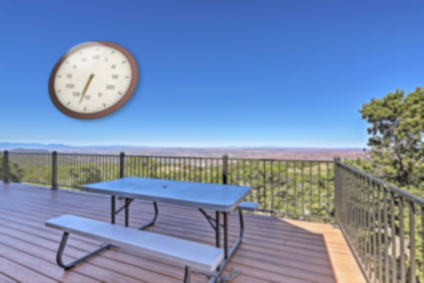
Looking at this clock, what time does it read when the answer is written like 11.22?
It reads 6.32
